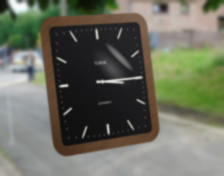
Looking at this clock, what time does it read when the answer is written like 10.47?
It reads 3.15
